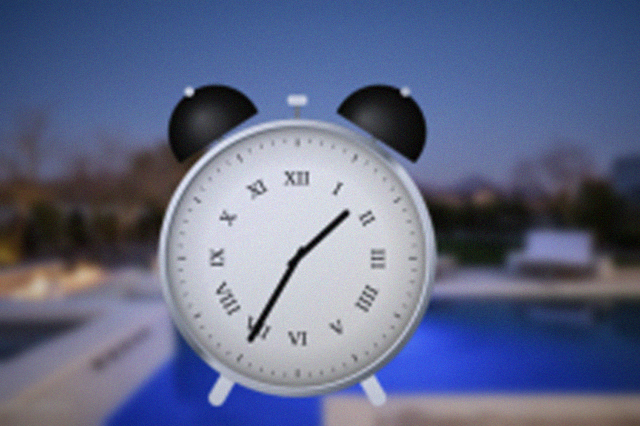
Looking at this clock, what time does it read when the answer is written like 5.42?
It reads 1.35
